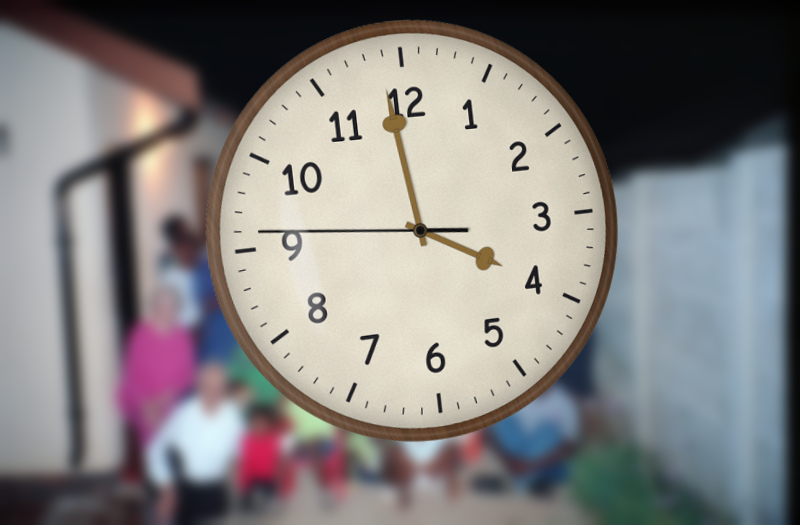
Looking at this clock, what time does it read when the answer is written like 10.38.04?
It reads 3.58.46
